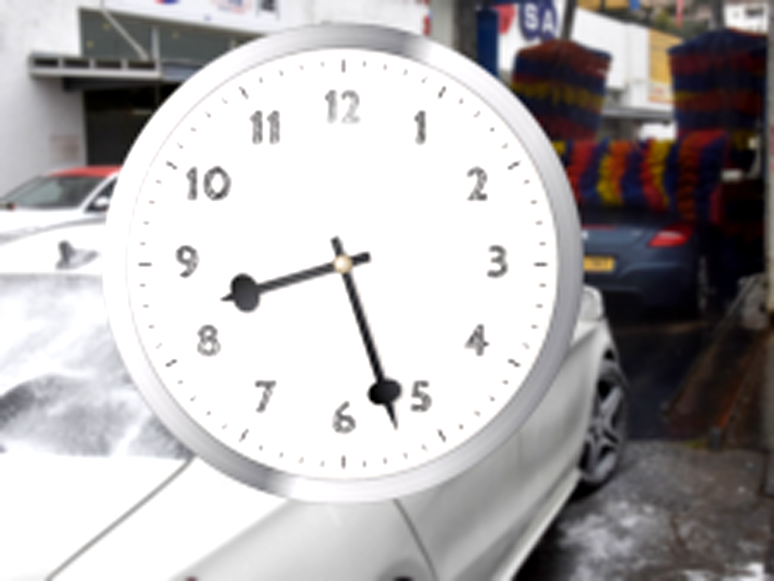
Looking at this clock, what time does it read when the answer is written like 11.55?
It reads 8.27
